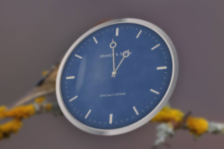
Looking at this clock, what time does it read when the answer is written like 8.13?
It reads 12.59
